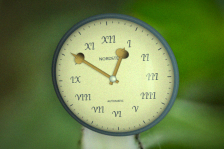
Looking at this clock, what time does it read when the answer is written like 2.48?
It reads 12.51
